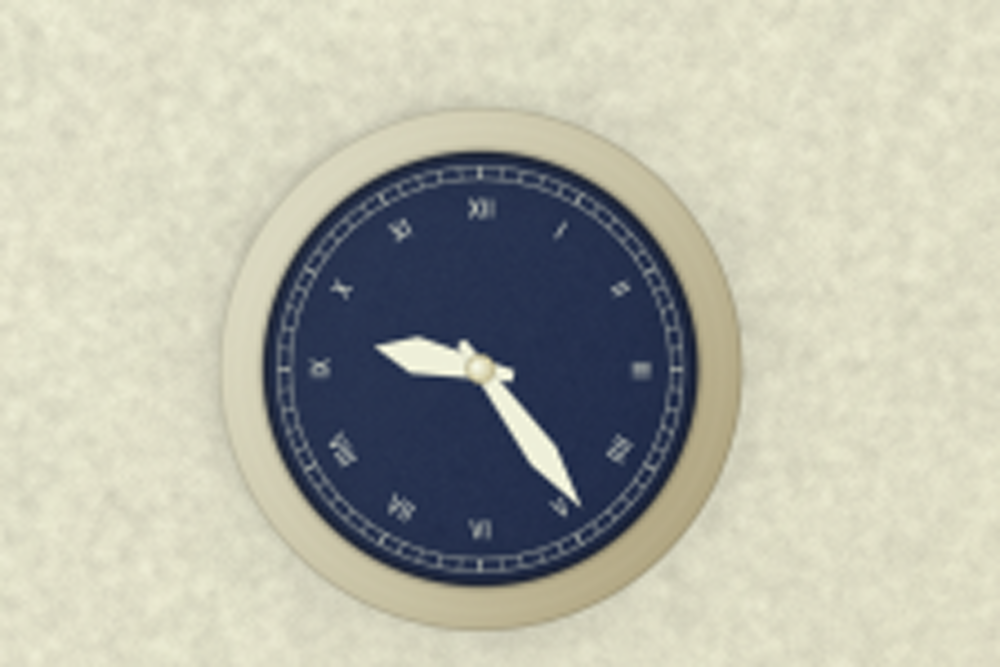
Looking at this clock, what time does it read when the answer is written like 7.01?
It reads 9.24
